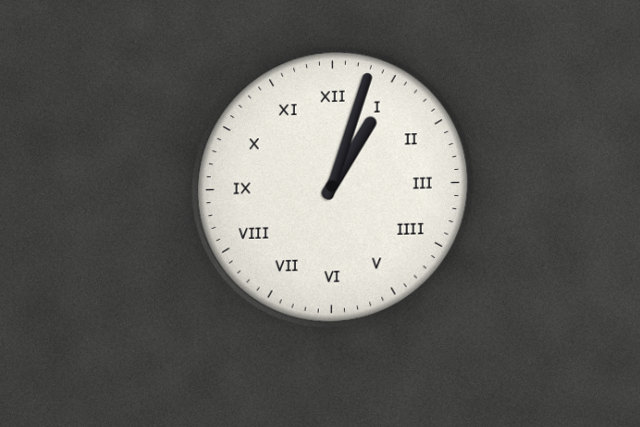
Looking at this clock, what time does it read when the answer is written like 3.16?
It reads 1.03
